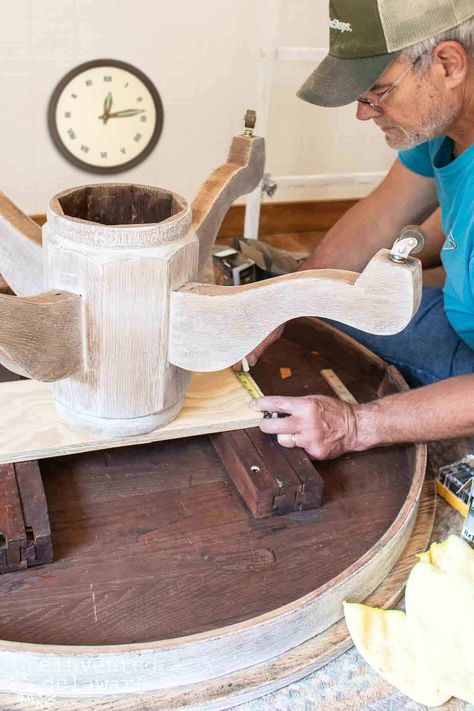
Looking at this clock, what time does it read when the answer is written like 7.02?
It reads 12.13
